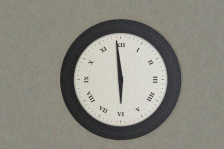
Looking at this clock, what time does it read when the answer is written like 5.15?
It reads 5.59
